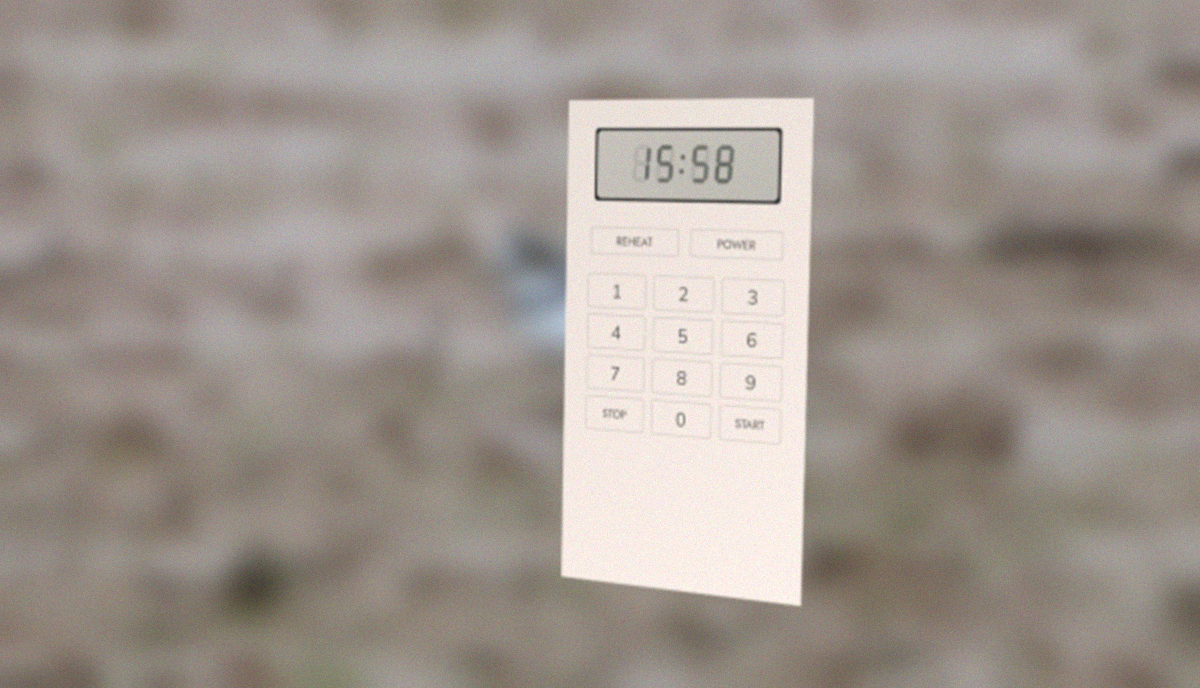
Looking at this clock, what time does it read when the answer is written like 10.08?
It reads 15.58
